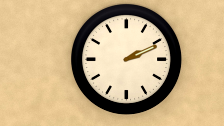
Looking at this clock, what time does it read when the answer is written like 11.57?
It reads 2.11
